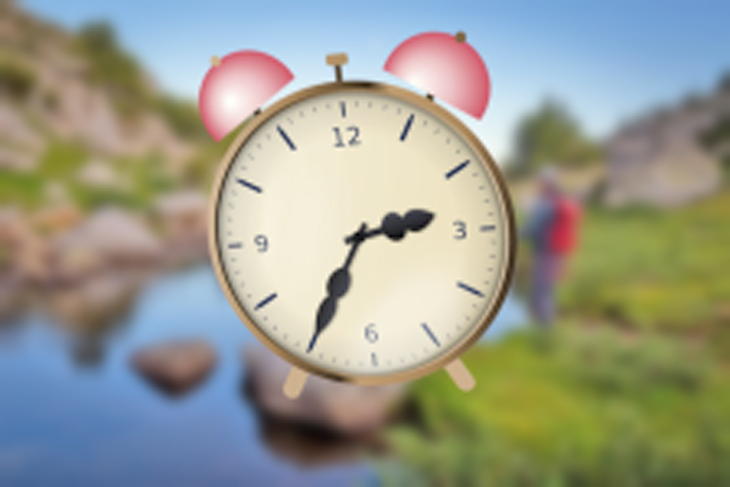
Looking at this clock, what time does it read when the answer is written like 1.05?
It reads 2.35
